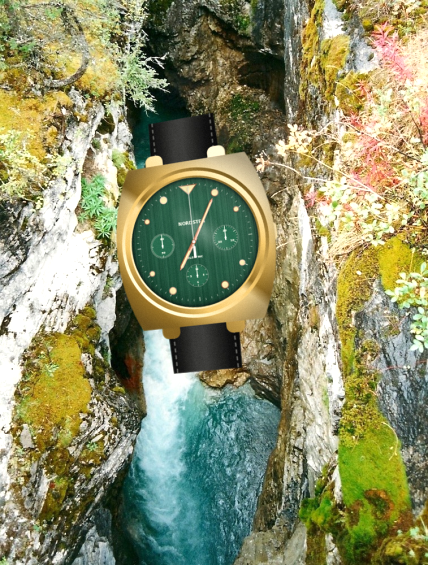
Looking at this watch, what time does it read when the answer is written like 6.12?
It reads 7.05
